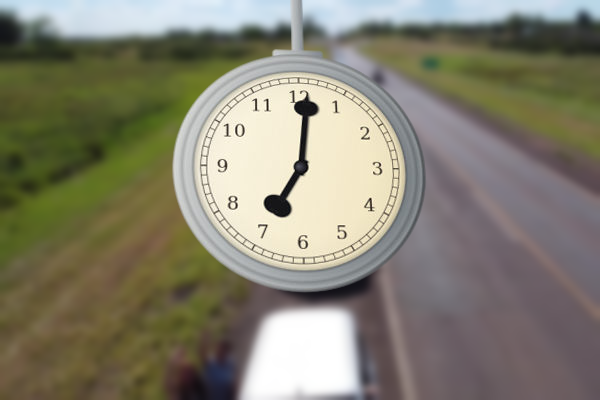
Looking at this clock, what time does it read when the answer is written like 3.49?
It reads 7.01
